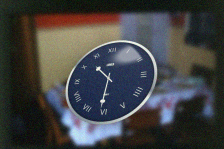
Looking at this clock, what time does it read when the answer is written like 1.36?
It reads 10.31
